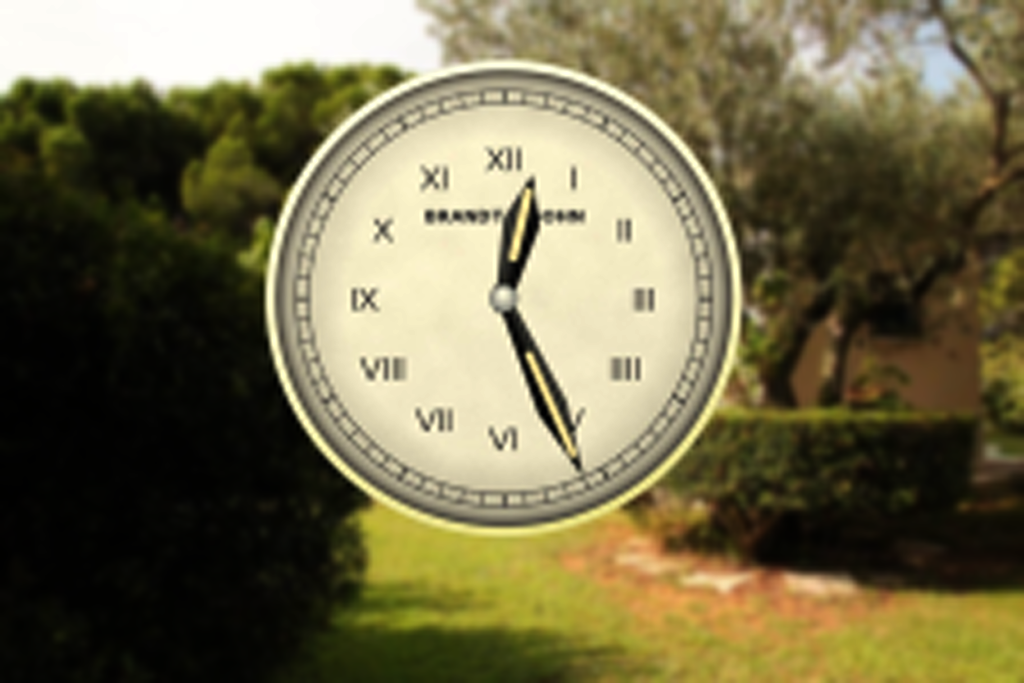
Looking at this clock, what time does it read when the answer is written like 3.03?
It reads 12.26
